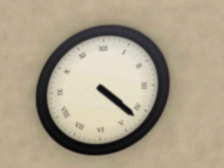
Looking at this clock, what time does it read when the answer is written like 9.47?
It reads 4.22
